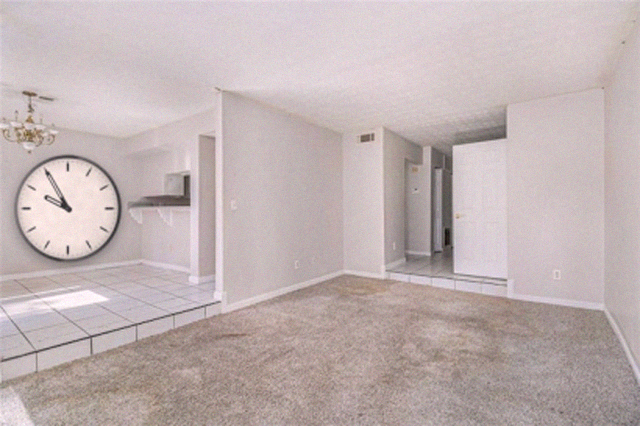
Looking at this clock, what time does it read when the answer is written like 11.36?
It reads 9.55
